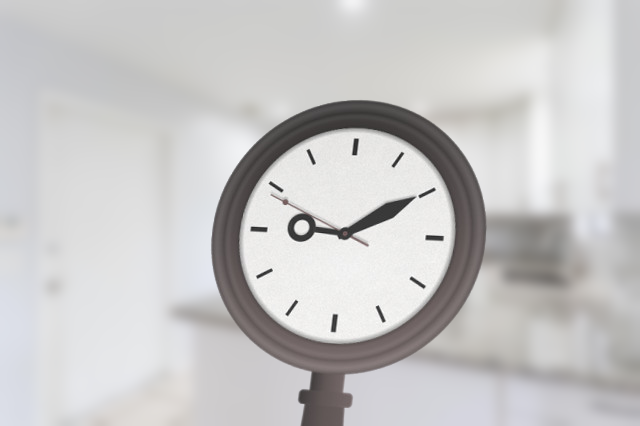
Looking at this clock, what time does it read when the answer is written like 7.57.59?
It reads 9.09.49
